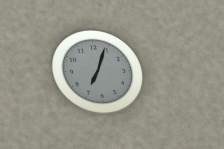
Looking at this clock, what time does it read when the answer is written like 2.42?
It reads 7.04
